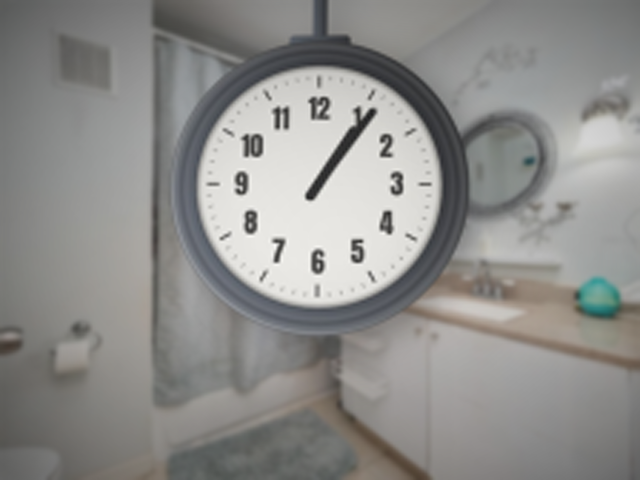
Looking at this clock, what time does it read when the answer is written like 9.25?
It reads 1.06
